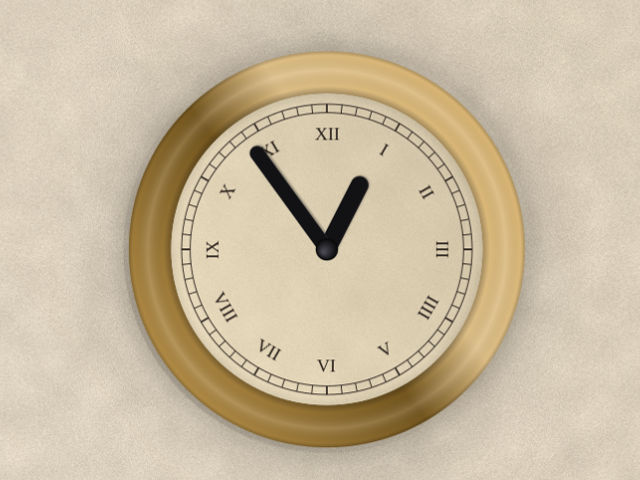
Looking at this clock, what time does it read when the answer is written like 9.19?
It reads 12.54
